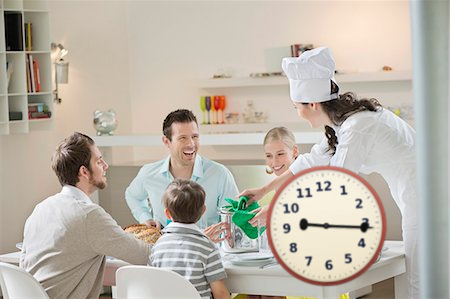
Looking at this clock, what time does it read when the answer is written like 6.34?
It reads 9.16
